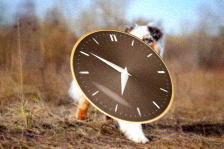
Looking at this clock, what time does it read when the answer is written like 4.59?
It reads 6.51
